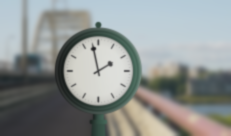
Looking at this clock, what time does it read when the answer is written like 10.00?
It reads 1.58
